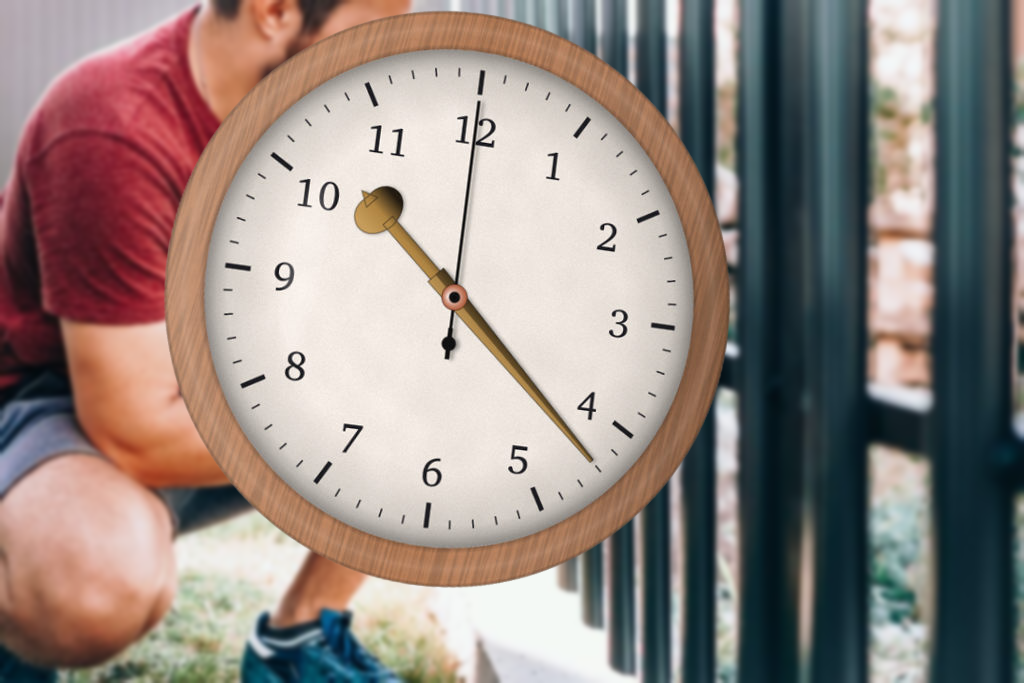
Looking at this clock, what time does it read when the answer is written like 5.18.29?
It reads 10.22.00
